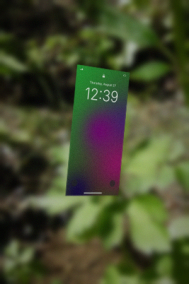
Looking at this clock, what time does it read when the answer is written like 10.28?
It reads 12.39
